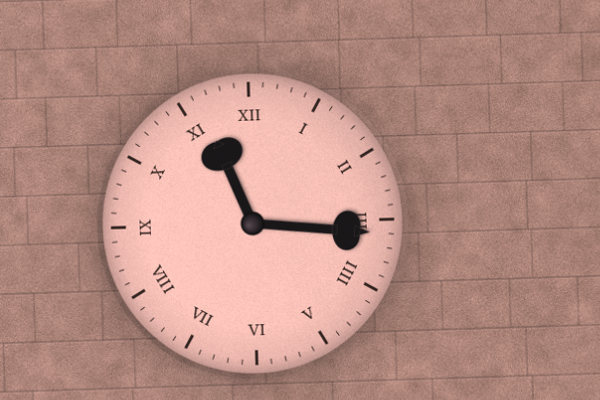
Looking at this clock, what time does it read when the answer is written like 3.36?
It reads 11.16
